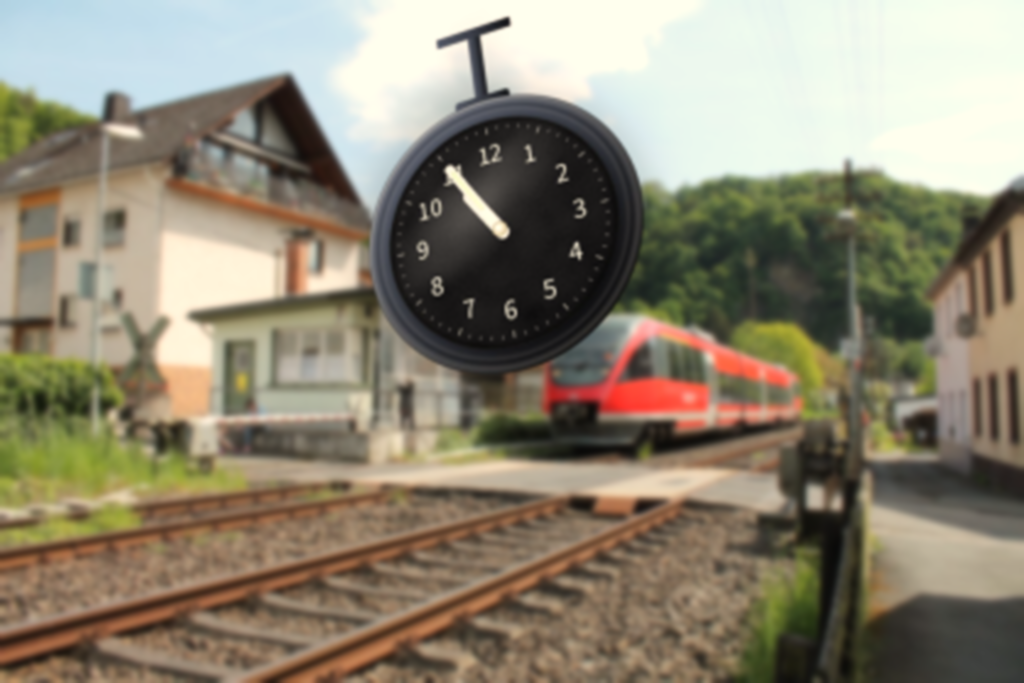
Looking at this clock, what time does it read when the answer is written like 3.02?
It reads 10.55
